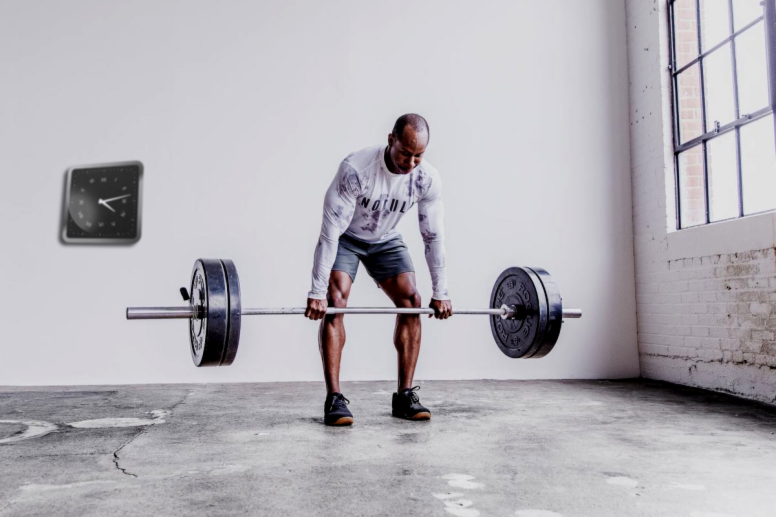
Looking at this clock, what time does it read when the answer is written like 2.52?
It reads 4.13
